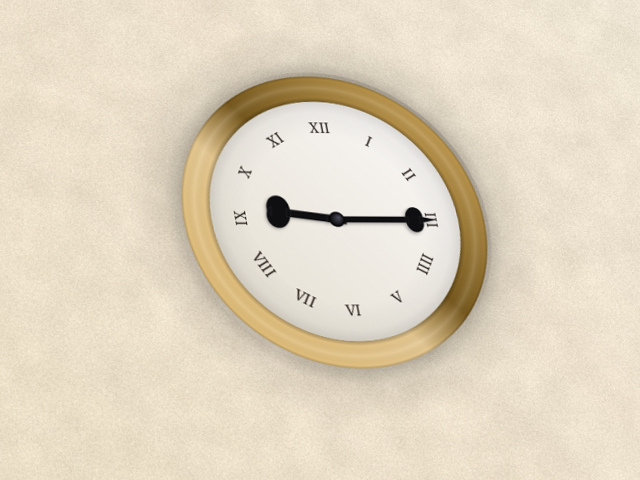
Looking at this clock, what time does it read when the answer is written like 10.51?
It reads 9.15
